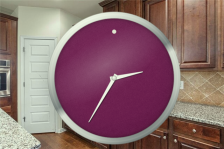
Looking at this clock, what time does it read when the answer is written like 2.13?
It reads 2.35
